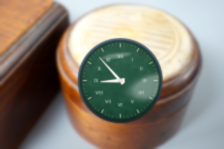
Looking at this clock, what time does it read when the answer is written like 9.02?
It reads 8.53
